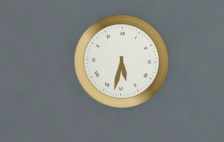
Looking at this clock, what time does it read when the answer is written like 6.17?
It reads 5.32
